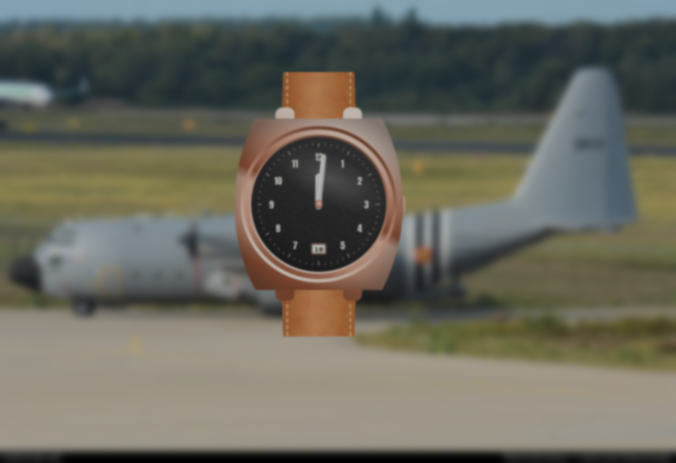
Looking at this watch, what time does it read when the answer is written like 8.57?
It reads 12.01
